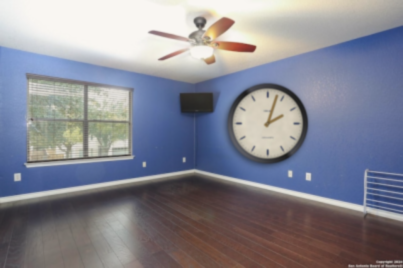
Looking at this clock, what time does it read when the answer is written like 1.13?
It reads 2.03
